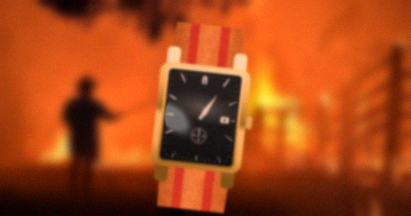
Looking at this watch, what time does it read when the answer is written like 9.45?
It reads 1.05
